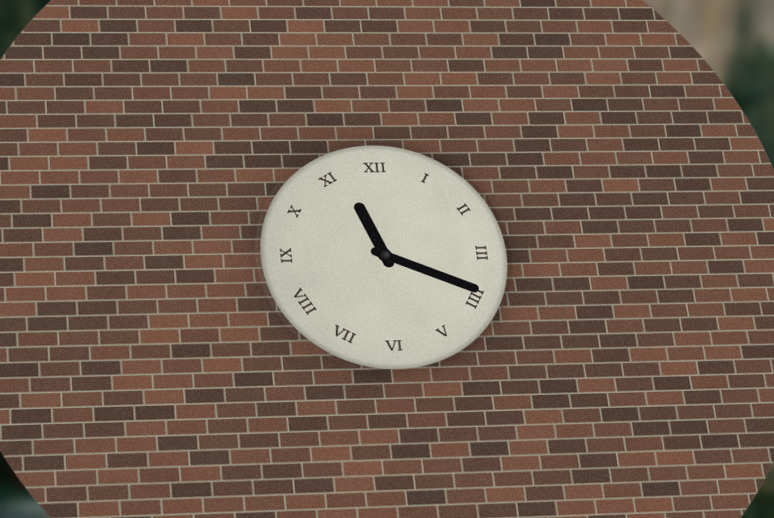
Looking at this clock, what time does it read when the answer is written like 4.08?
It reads 11.19
